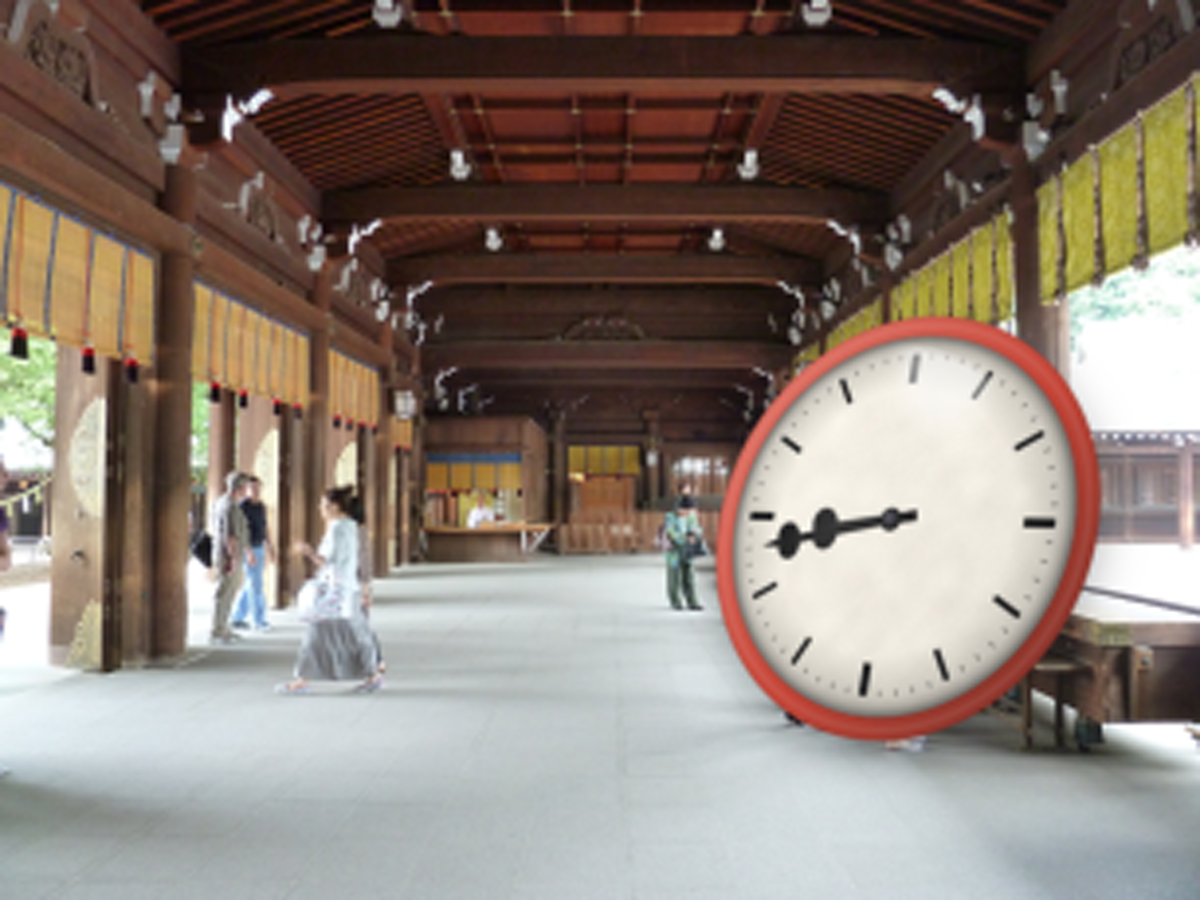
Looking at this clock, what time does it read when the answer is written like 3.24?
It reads 8.43
